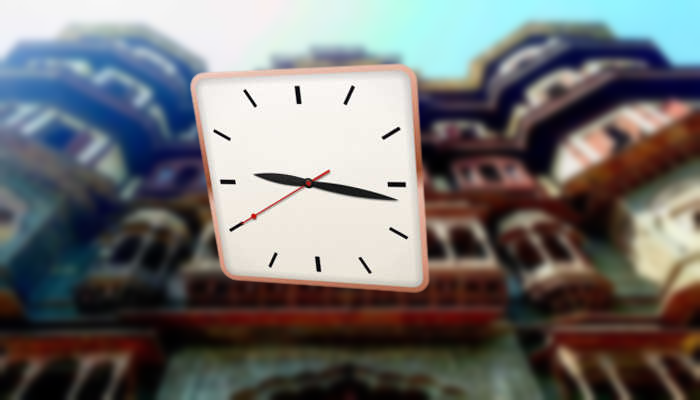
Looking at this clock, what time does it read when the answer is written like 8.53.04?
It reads 9.16.40
